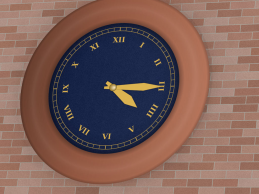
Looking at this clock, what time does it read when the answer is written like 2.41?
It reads 4.15
